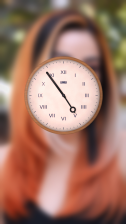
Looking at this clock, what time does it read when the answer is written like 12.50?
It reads 4.54
